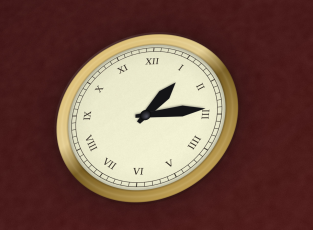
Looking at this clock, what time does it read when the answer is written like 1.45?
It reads 1.14
